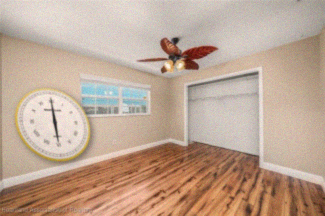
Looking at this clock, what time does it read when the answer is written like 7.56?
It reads 6.00
